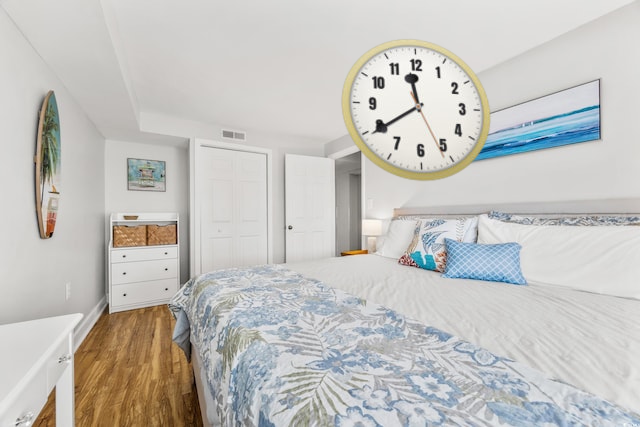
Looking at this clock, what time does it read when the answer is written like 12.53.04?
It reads 11.39.26
